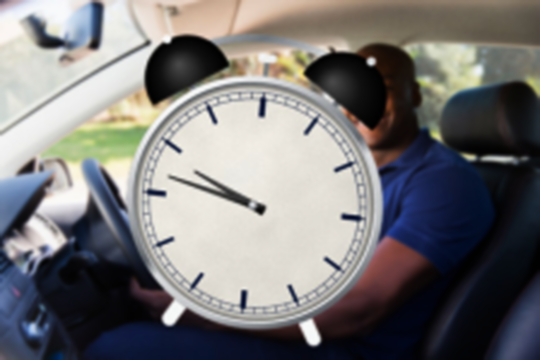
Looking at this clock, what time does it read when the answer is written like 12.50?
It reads 9.47
